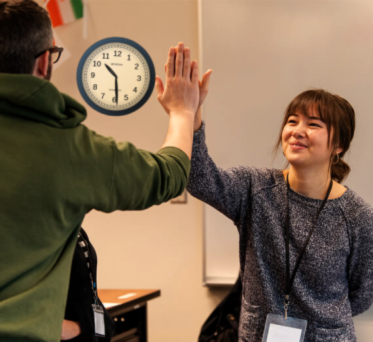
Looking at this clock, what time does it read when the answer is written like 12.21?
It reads 10.29
